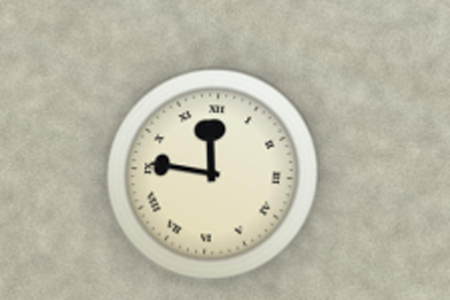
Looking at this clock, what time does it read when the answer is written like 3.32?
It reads 11.46
